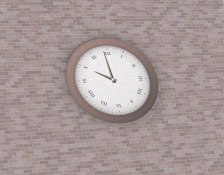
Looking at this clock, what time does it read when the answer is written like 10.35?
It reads 9.59
